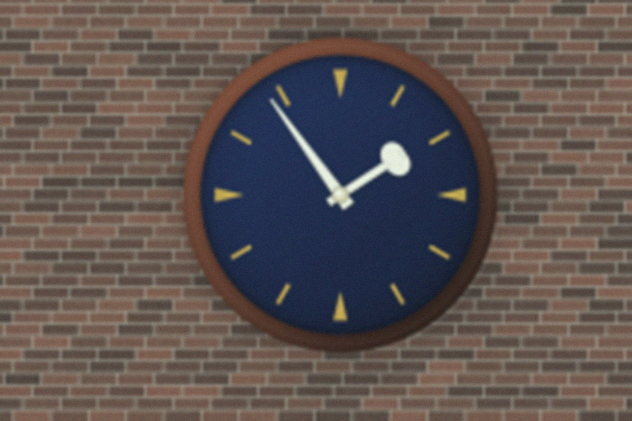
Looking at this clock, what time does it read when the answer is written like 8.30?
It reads 1.54
